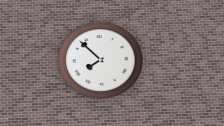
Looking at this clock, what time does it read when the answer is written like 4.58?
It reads 7.53
